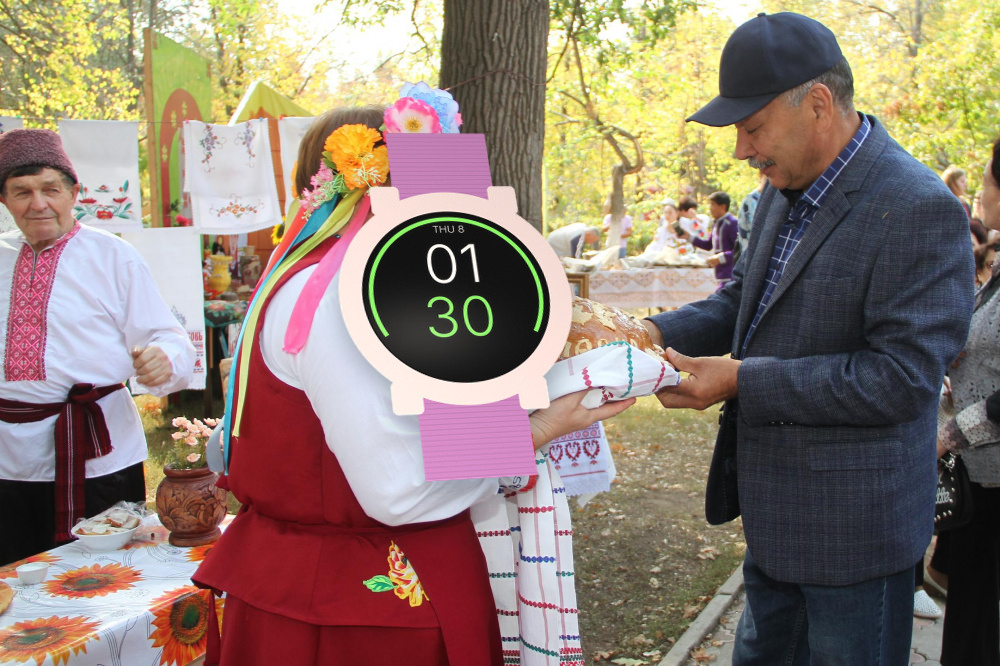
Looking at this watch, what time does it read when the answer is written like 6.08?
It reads 1.30
